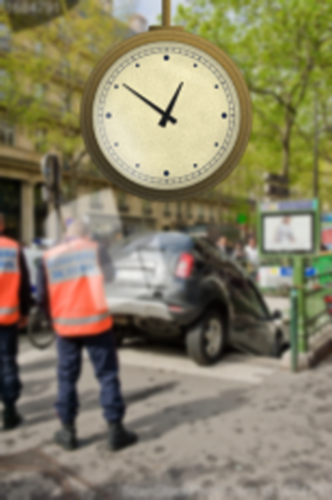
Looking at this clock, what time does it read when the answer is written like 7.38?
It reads 12.51
